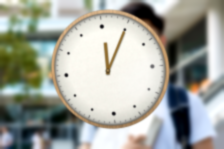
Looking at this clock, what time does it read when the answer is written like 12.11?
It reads 12.05
